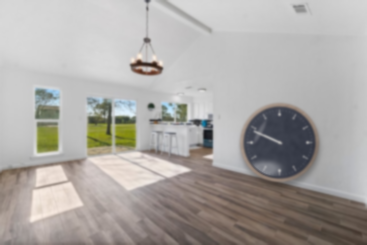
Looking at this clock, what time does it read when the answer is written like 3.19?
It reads 9.49
